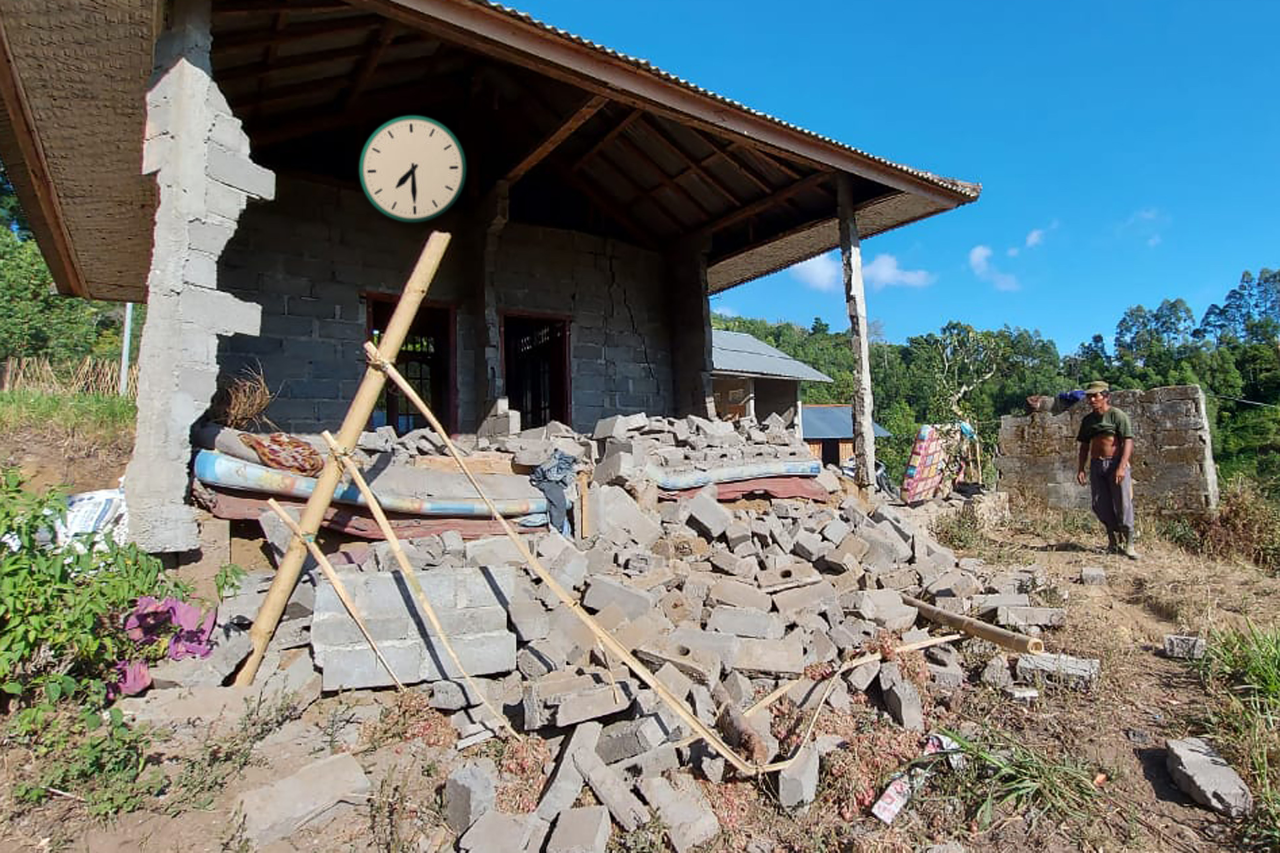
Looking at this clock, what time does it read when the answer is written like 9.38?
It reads 7.30
